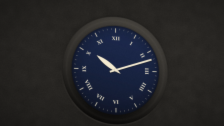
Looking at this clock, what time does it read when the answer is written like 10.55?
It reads 10.12
